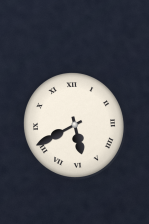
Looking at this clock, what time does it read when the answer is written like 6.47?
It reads 5.41
